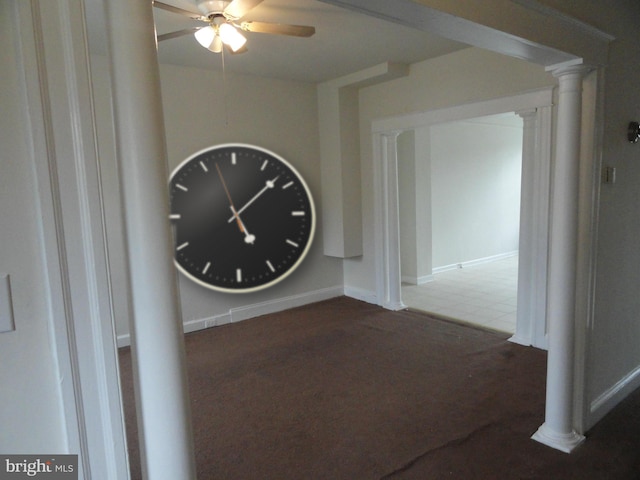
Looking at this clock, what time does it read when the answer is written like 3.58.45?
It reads 5.07.57
